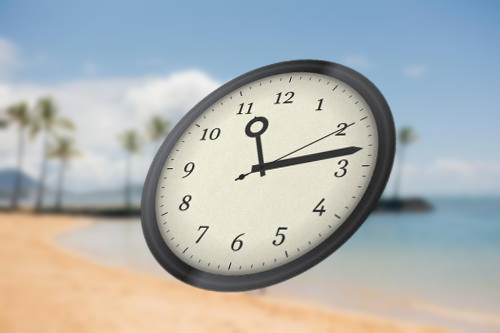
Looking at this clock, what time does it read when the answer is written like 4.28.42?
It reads 11.13.10
